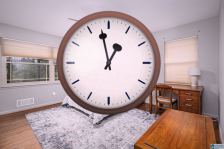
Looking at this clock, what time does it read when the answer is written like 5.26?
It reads 12.58
